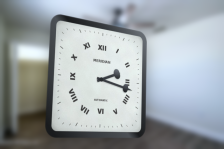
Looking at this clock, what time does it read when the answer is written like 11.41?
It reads 2.17
